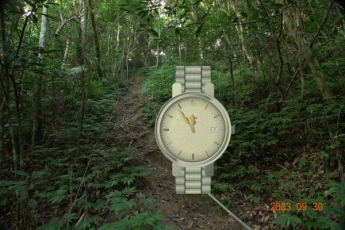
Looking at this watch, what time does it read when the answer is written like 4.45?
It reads 11.54
